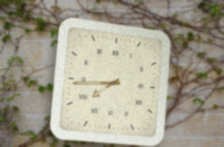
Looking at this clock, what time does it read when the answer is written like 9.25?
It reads 7.44
